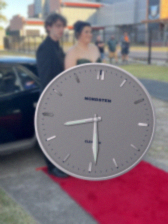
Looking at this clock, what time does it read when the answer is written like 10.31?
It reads 8.29
